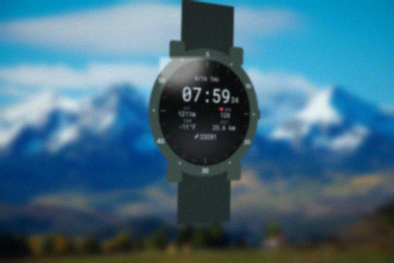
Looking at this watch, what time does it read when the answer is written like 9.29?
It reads 7.59
